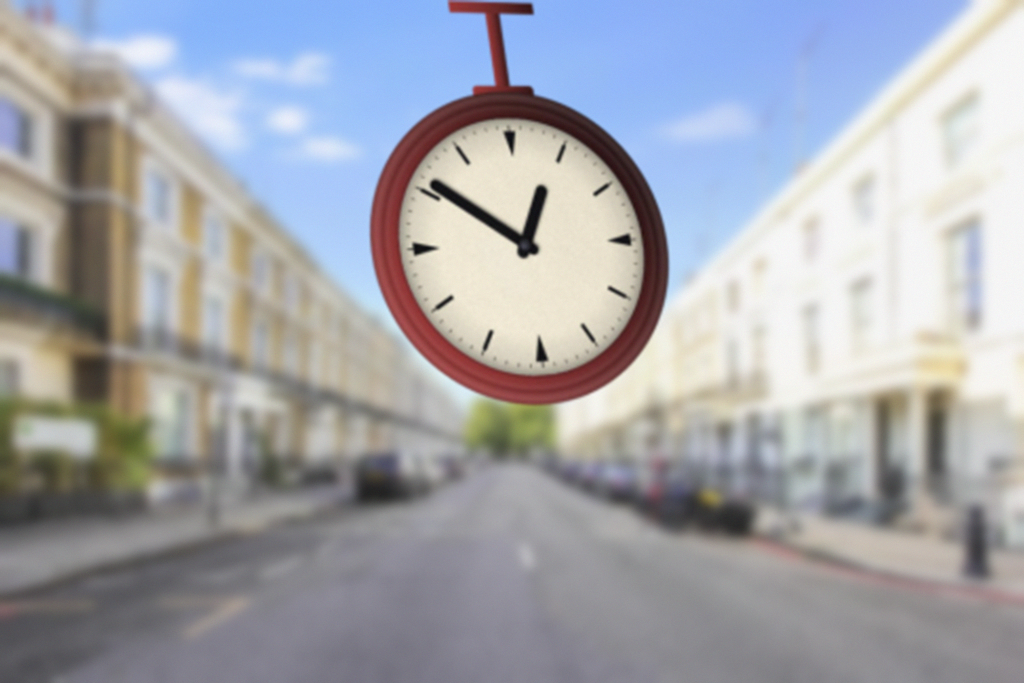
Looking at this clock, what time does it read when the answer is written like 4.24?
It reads 12.51
